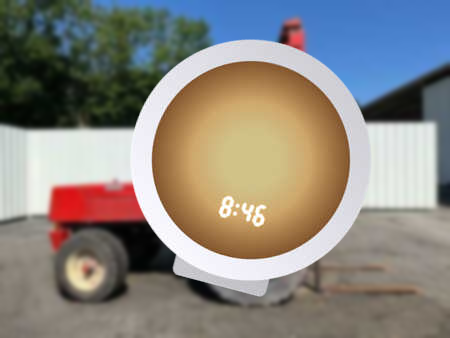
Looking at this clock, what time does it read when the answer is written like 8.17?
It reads 8.46
